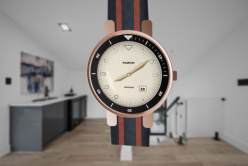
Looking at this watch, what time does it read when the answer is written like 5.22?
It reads 8.09
